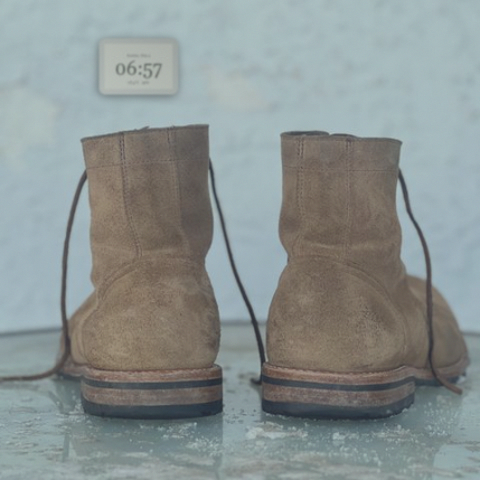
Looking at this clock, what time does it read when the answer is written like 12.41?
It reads 6.57
